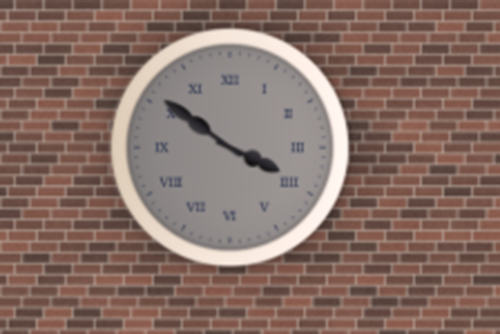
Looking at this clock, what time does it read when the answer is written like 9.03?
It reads 3.51
